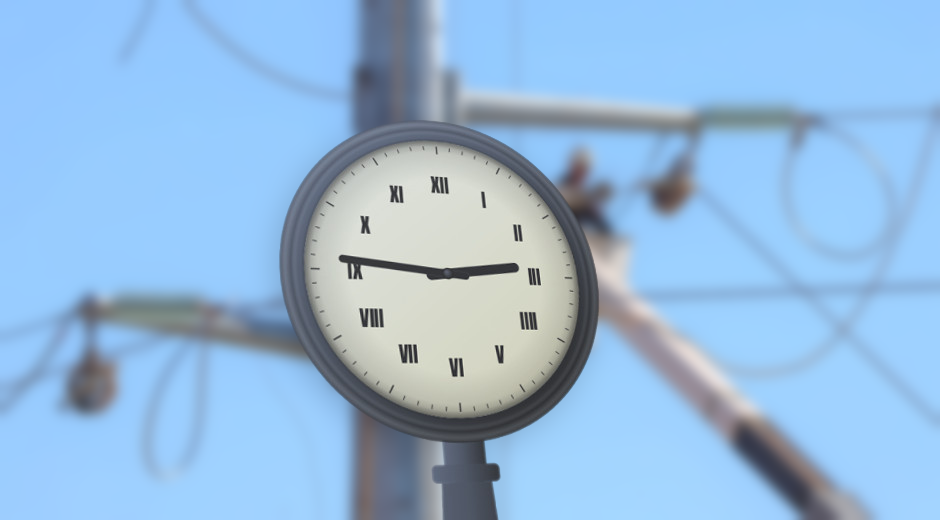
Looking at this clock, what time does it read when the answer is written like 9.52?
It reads 2.46
